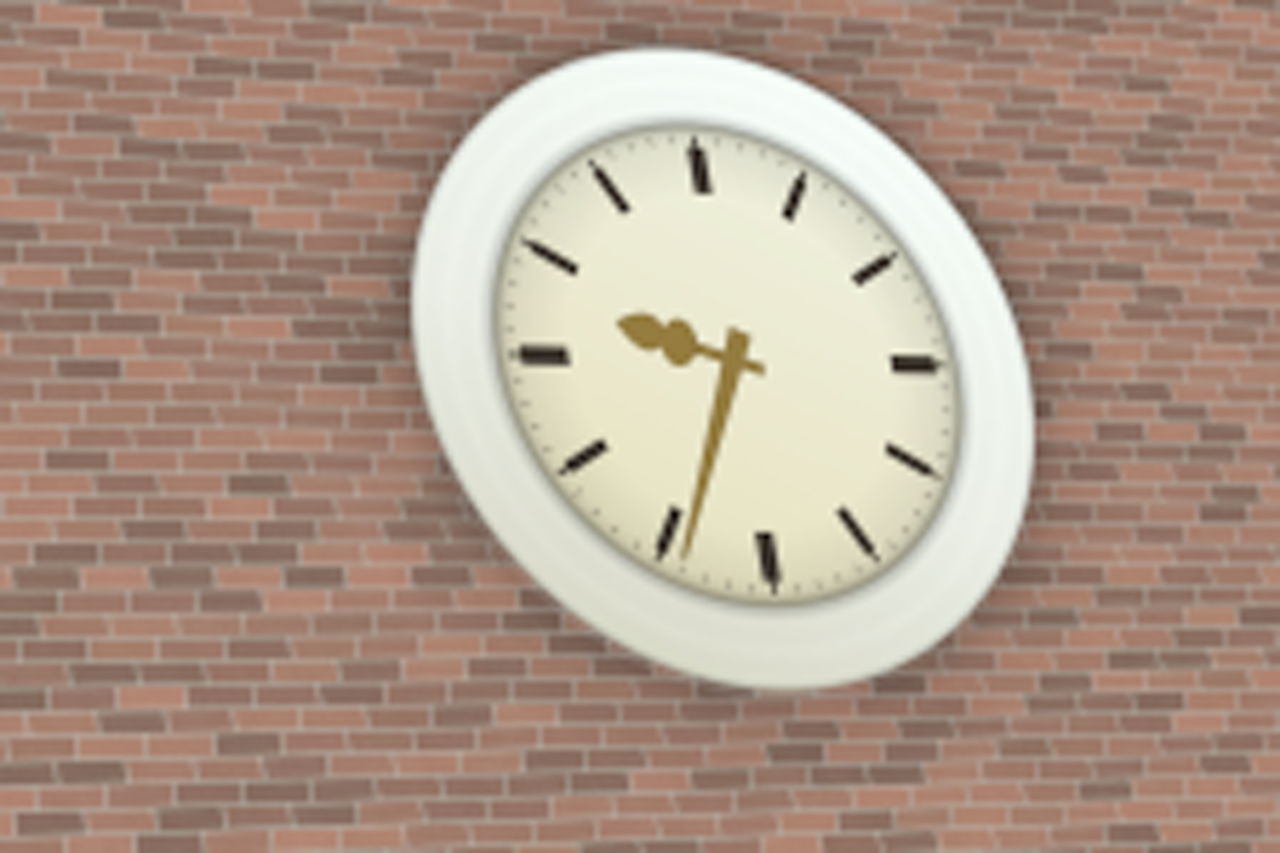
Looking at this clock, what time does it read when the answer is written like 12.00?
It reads 9.34
